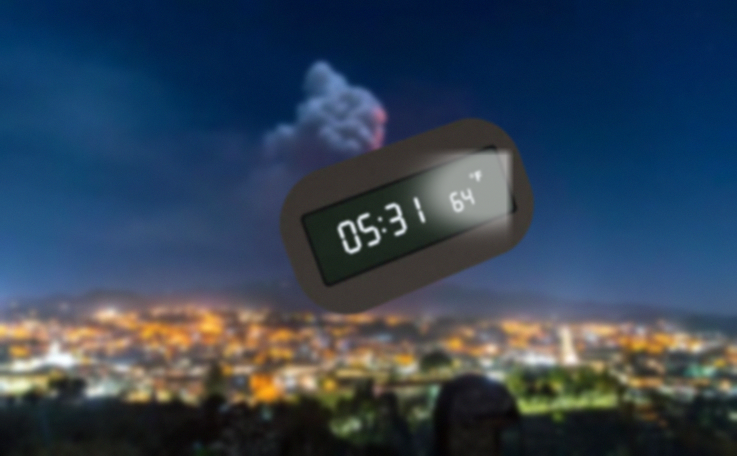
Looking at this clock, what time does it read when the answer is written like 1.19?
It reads 5.31
